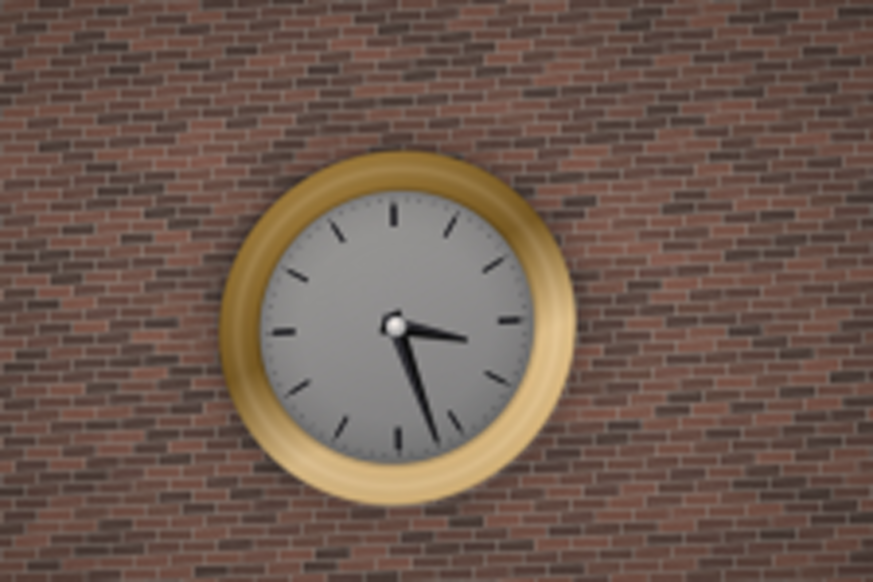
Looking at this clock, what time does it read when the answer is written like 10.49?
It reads 3.27
